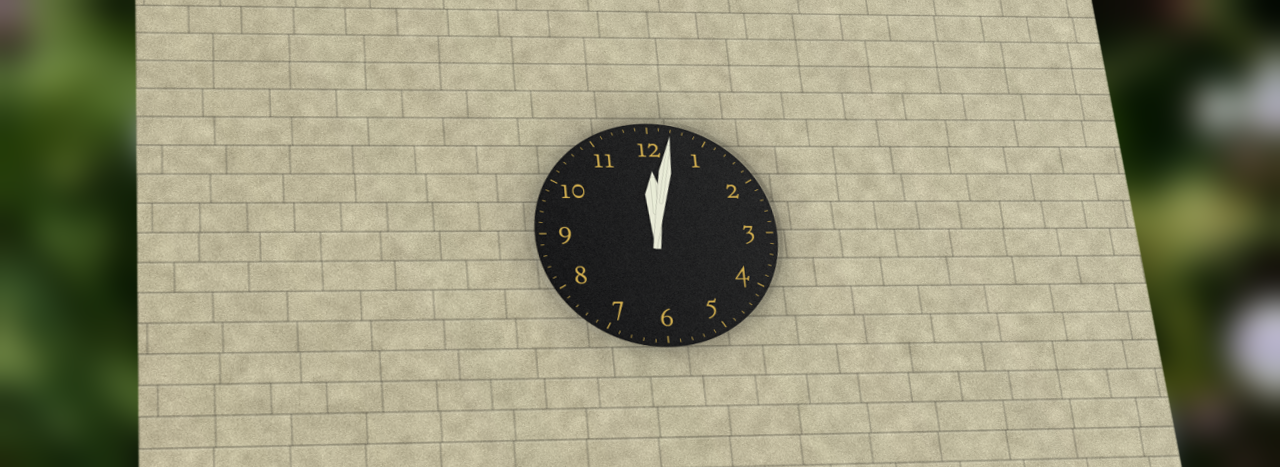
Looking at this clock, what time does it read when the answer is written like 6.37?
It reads 12.02
